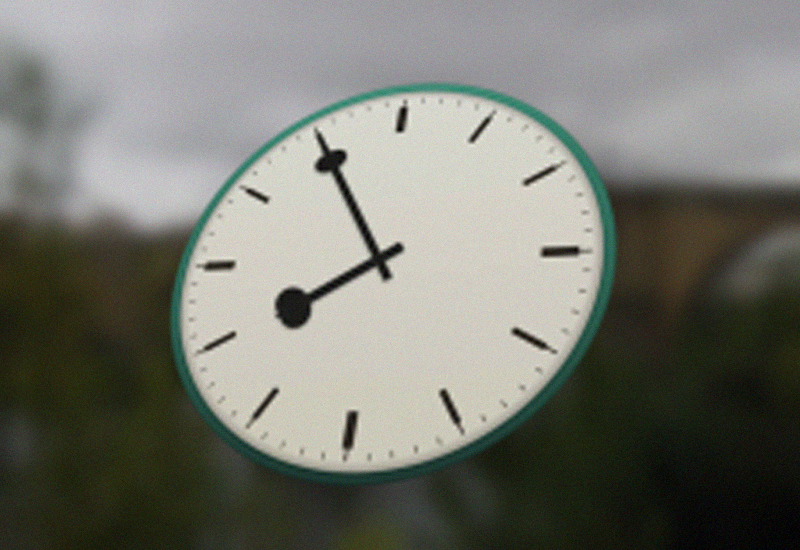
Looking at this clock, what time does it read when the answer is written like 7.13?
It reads 7.55
